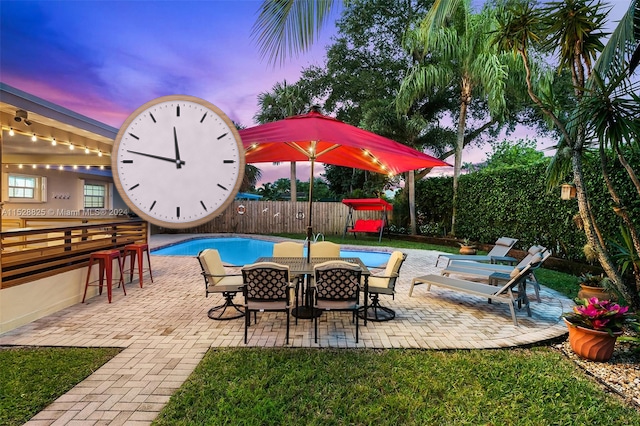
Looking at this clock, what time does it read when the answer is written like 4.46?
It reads 11.47
